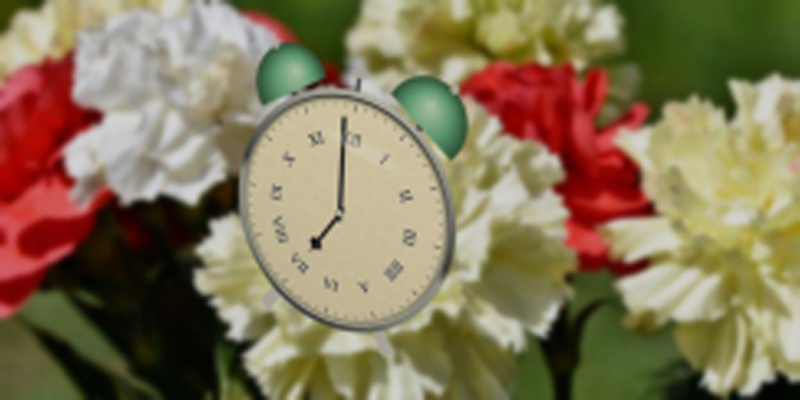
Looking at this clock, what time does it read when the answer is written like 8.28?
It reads 6.59
